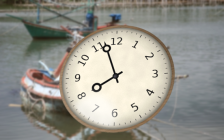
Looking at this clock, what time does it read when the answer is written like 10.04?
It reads 7.57
